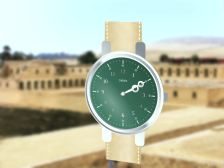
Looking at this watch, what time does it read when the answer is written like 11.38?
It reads 2.10
